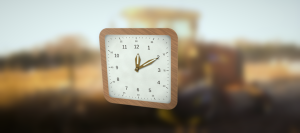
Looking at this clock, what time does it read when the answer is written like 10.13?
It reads 12.10
